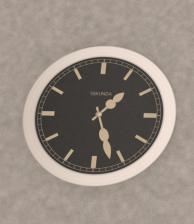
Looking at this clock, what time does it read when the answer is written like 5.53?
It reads 1.27
